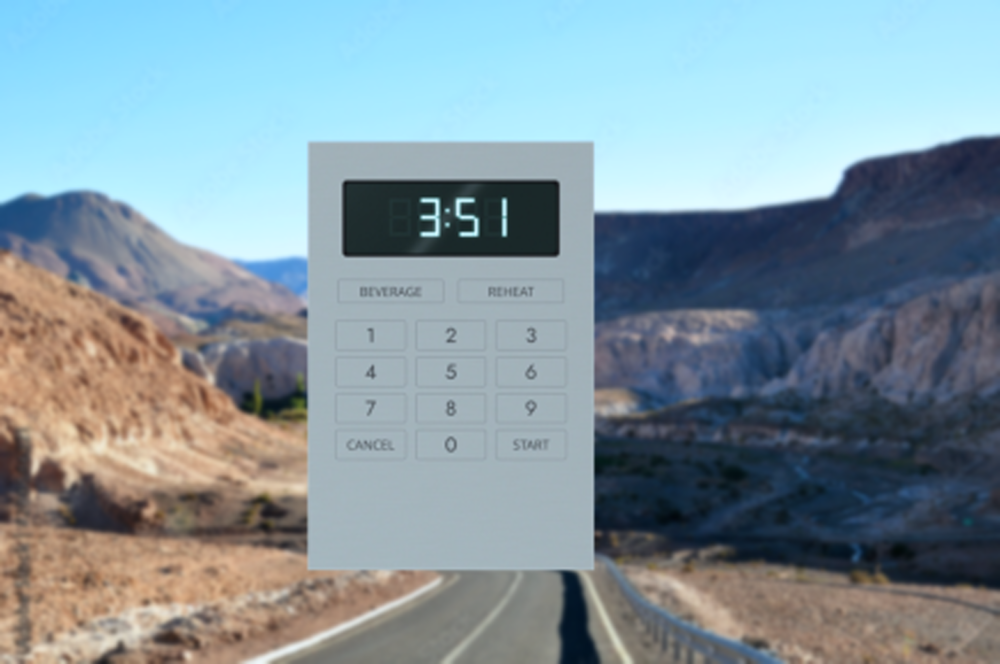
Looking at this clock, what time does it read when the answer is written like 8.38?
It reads 3.51
